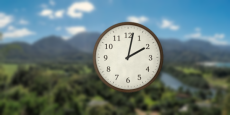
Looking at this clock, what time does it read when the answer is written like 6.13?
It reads 2.02
